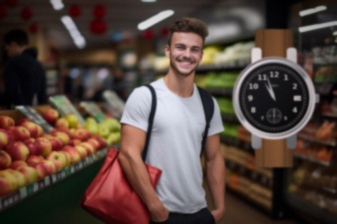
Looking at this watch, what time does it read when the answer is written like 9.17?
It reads 10.57
